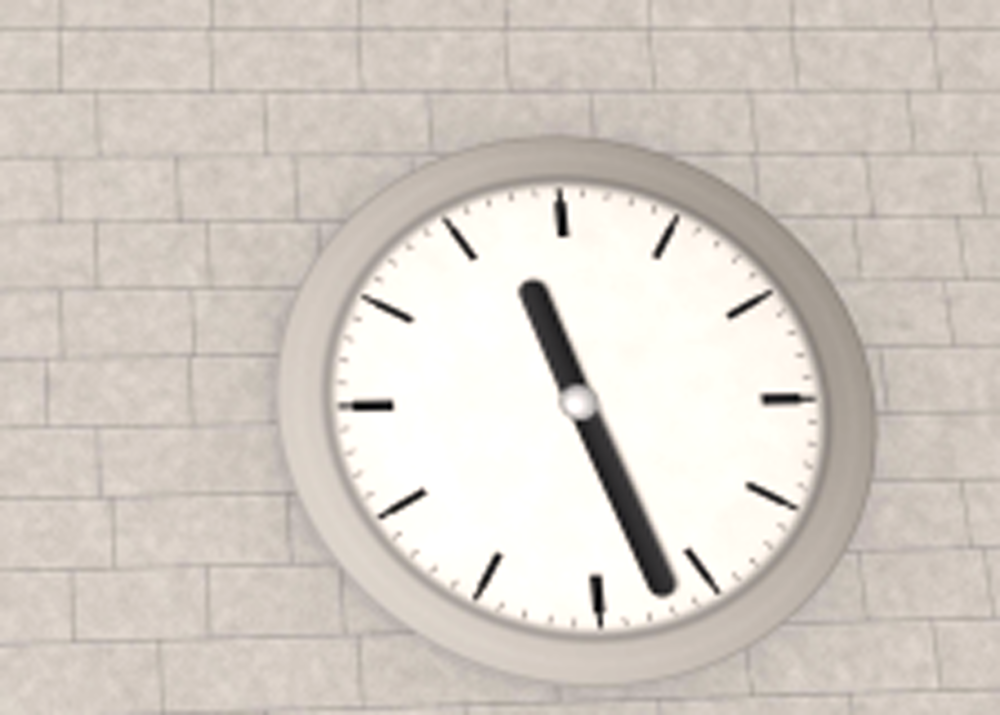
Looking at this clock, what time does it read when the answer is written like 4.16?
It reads 11.27
